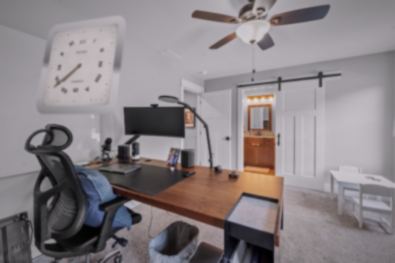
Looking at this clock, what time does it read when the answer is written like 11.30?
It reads 7.39
